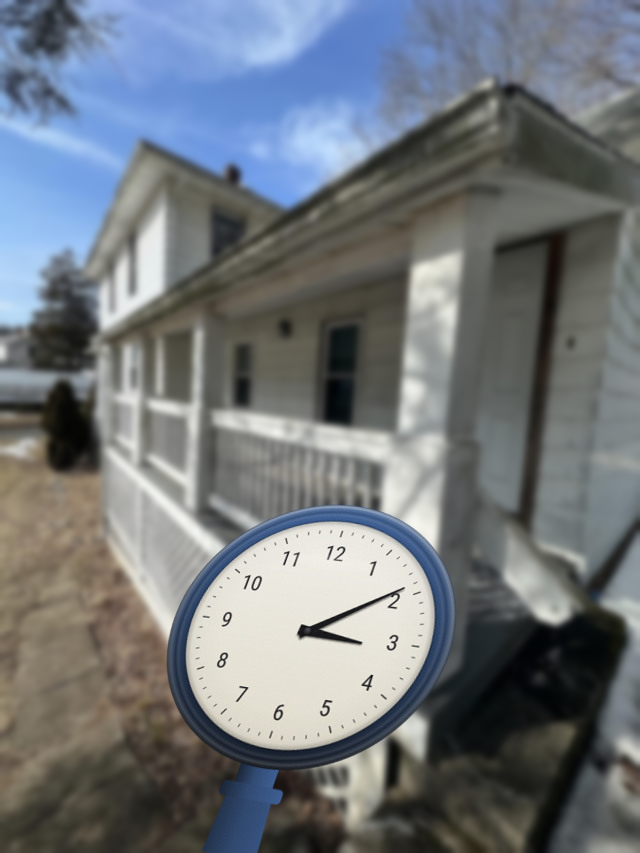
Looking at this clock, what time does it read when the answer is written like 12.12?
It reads 3.09
